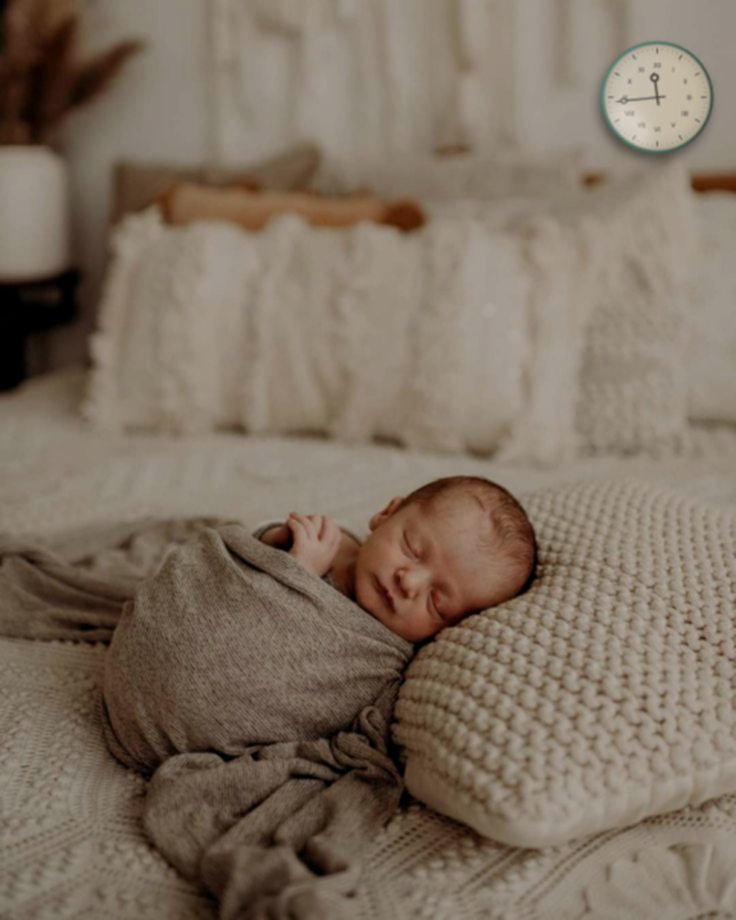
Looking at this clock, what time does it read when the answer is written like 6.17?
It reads 11.44
